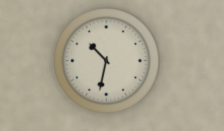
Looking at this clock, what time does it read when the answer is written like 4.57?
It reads 10.32
